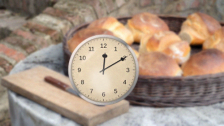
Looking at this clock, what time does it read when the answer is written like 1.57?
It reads 12.10
